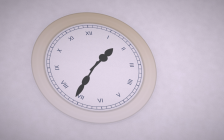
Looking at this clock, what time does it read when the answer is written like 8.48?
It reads 1.36
